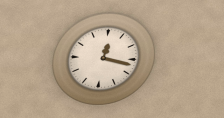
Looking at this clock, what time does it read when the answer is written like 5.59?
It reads 12.17
